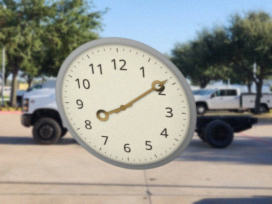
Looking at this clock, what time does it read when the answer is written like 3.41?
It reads 8.09
